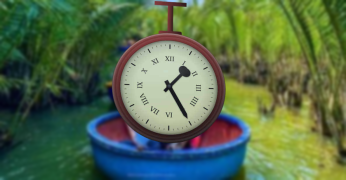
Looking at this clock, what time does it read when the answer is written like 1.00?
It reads 1.25
